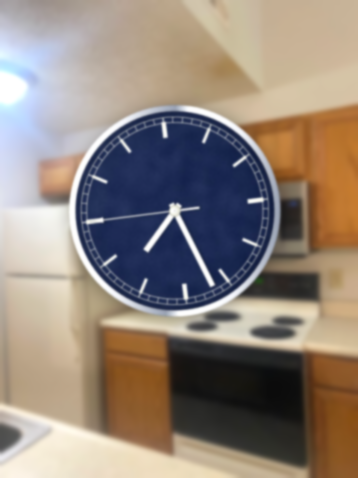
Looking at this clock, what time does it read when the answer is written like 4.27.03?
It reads 7.26.45
